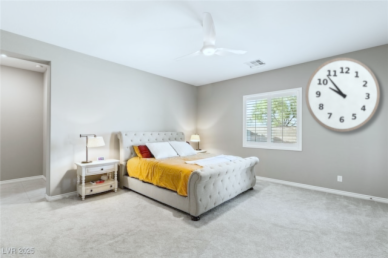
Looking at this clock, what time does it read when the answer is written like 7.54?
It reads 9.53
